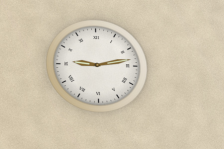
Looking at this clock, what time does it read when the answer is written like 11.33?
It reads 9.13
